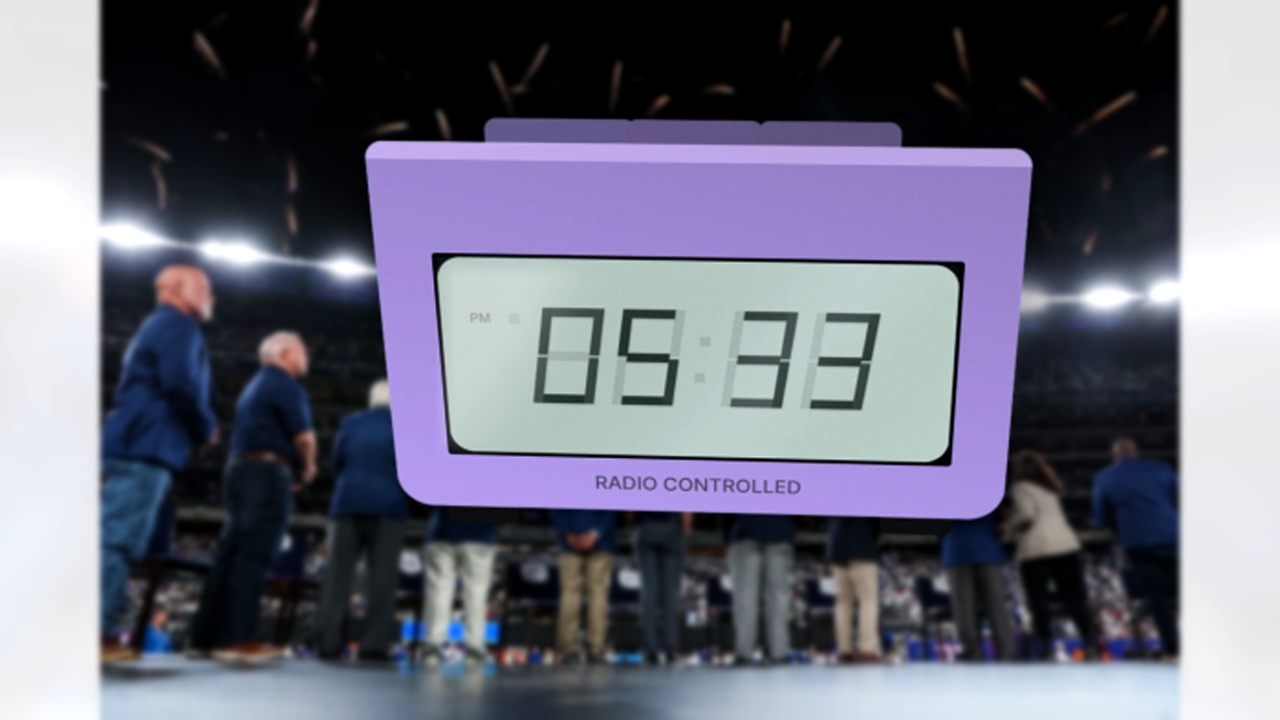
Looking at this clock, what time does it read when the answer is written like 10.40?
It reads 5.33
